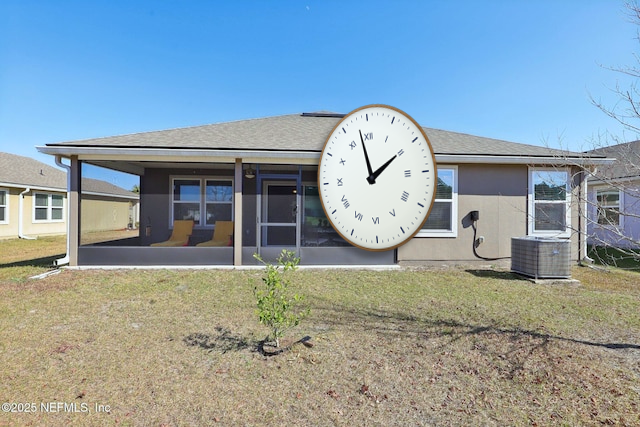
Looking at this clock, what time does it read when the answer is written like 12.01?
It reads 1.58
